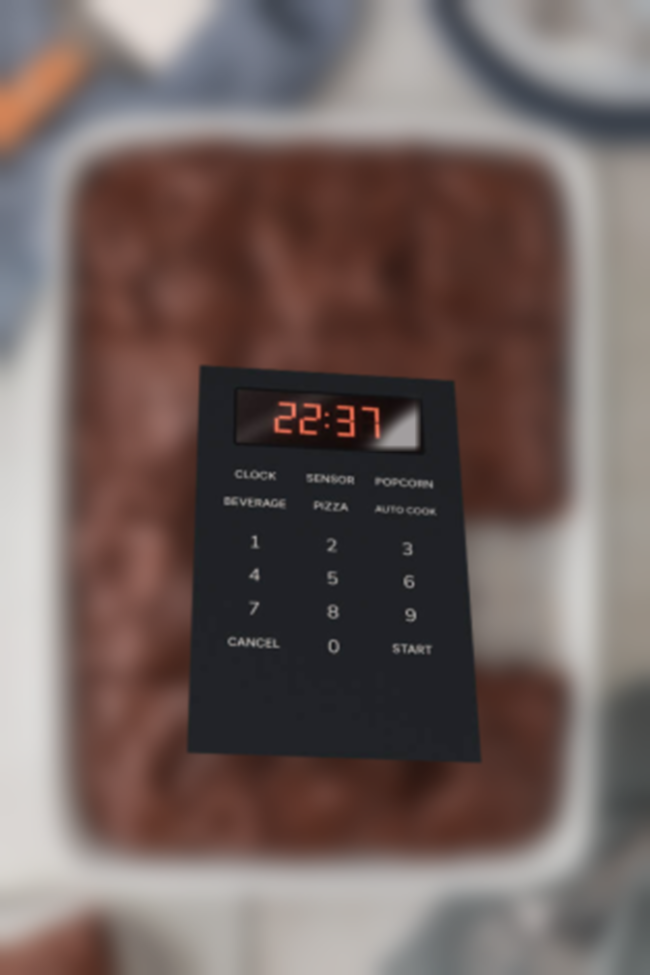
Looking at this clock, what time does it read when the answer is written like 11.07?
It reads 22.37
